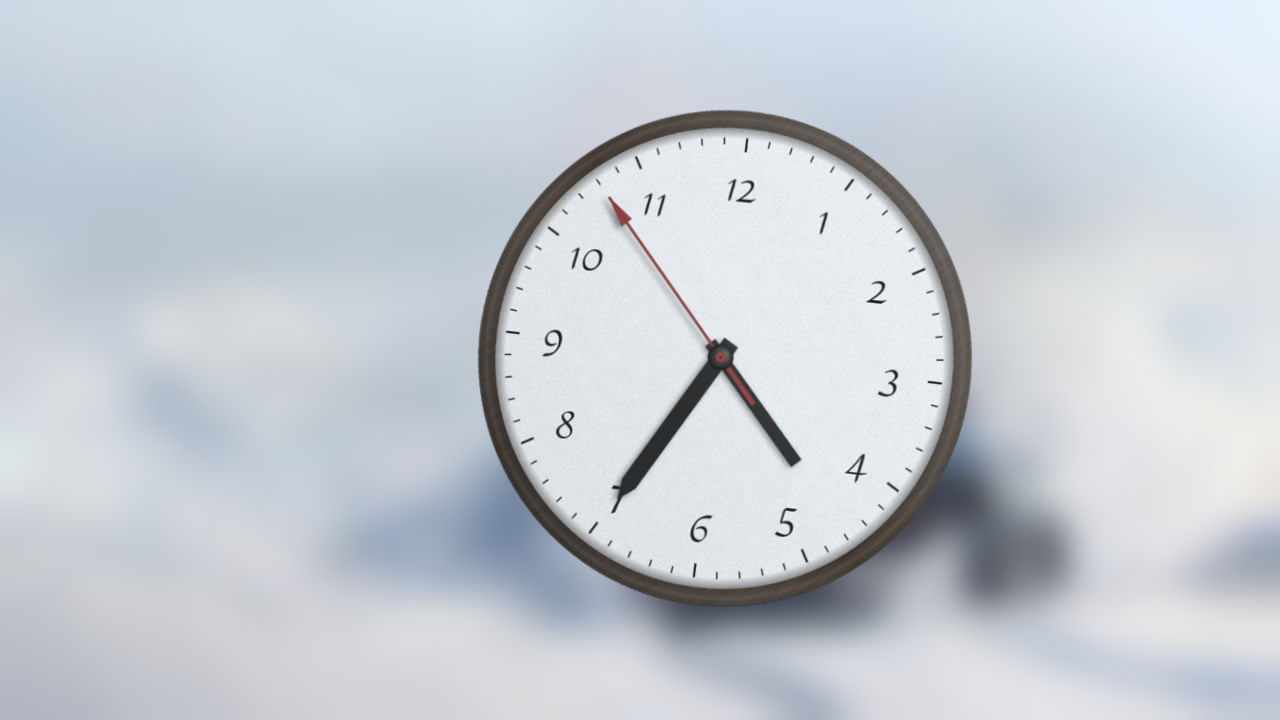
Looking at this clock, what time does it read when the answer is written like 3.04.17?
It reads 4.34.53
